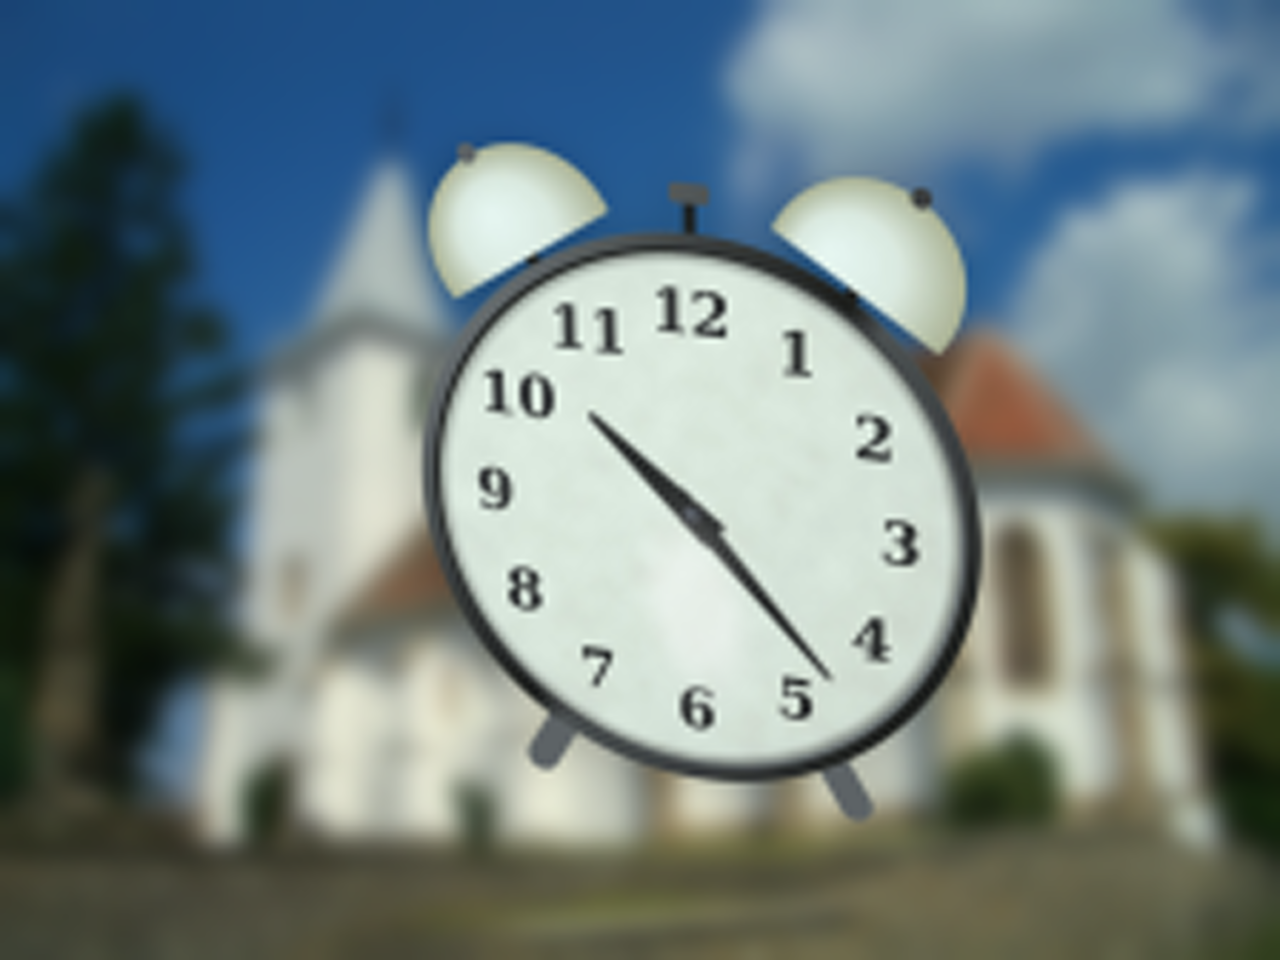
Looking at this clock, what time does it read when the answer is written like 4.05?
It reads 10.23
